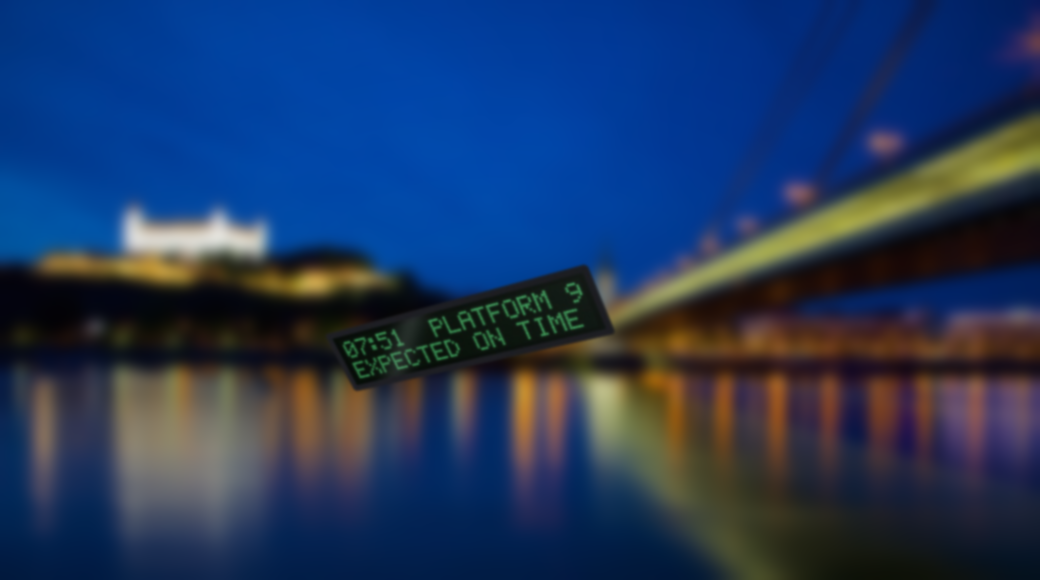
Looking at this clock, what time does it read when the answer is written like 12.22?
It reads 7.51
